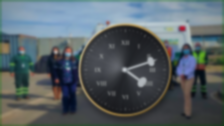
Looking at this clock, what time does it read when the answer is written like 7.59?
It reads 4.12
